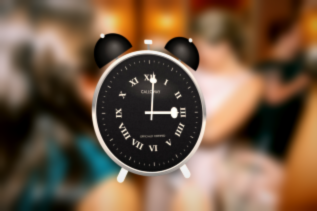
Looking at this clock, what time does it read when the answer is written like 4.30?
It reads 3.01
